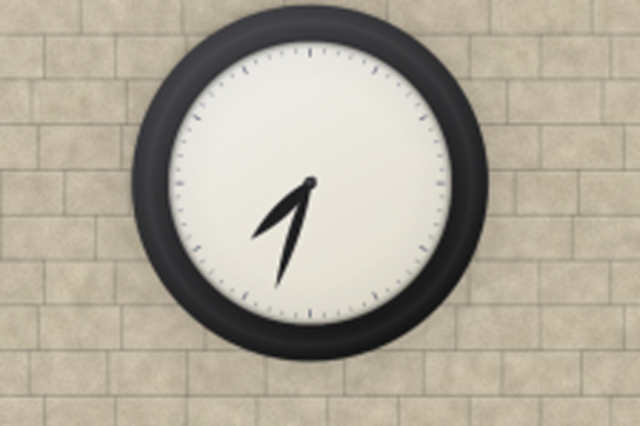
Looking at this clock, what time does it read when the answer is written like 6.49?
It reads 7.33
